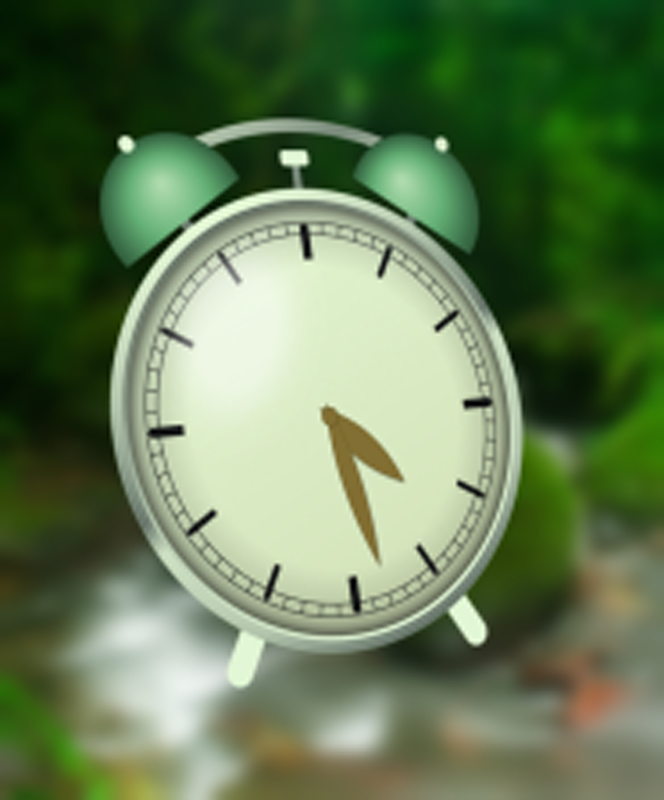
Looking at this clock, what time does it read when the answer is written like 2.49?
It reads 4.28
